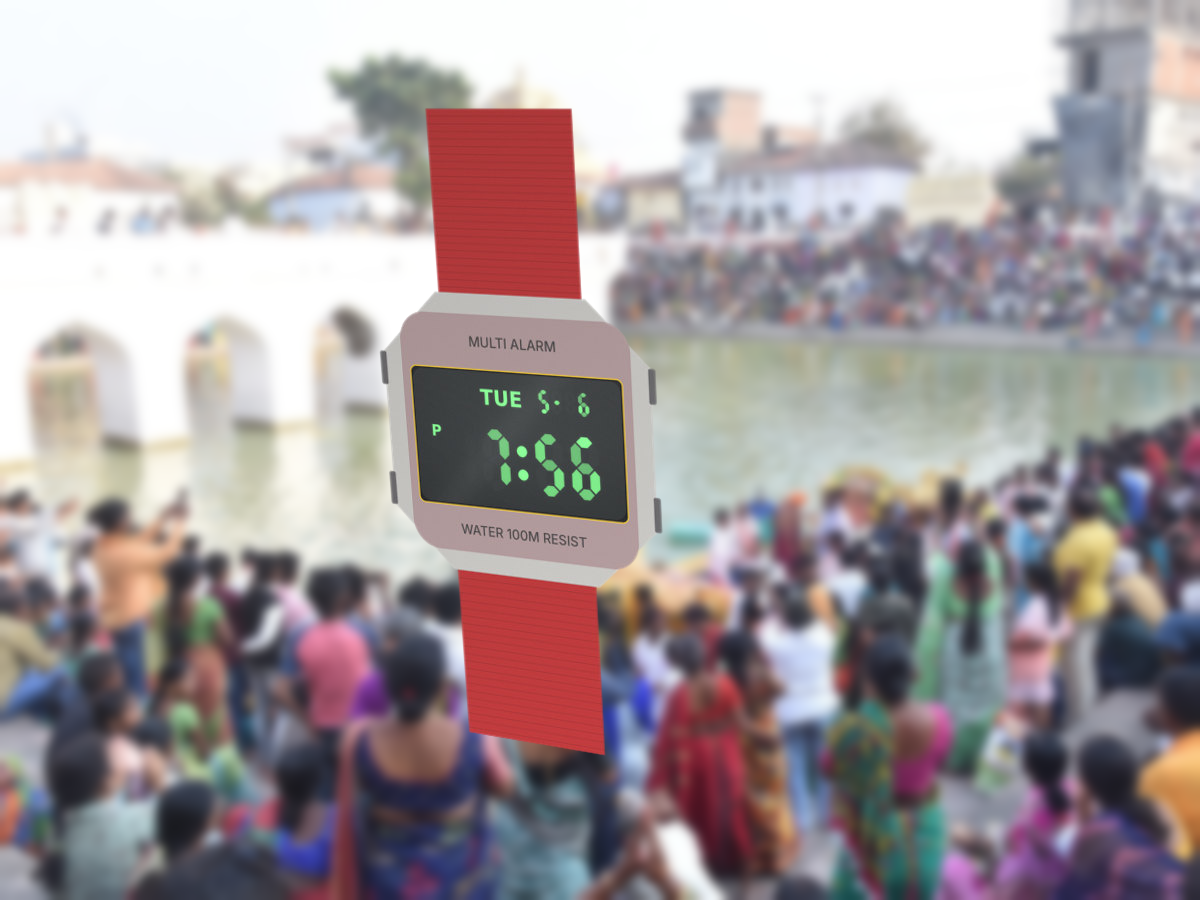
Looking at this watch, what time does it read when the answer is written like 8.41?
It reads 7.56
